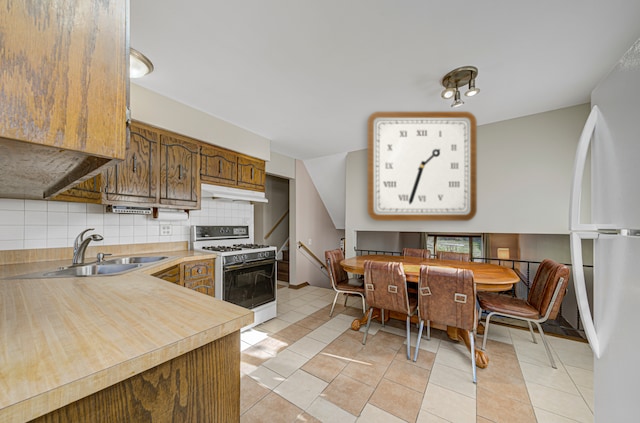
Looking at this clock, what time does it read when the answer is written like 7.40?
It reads 1.33
